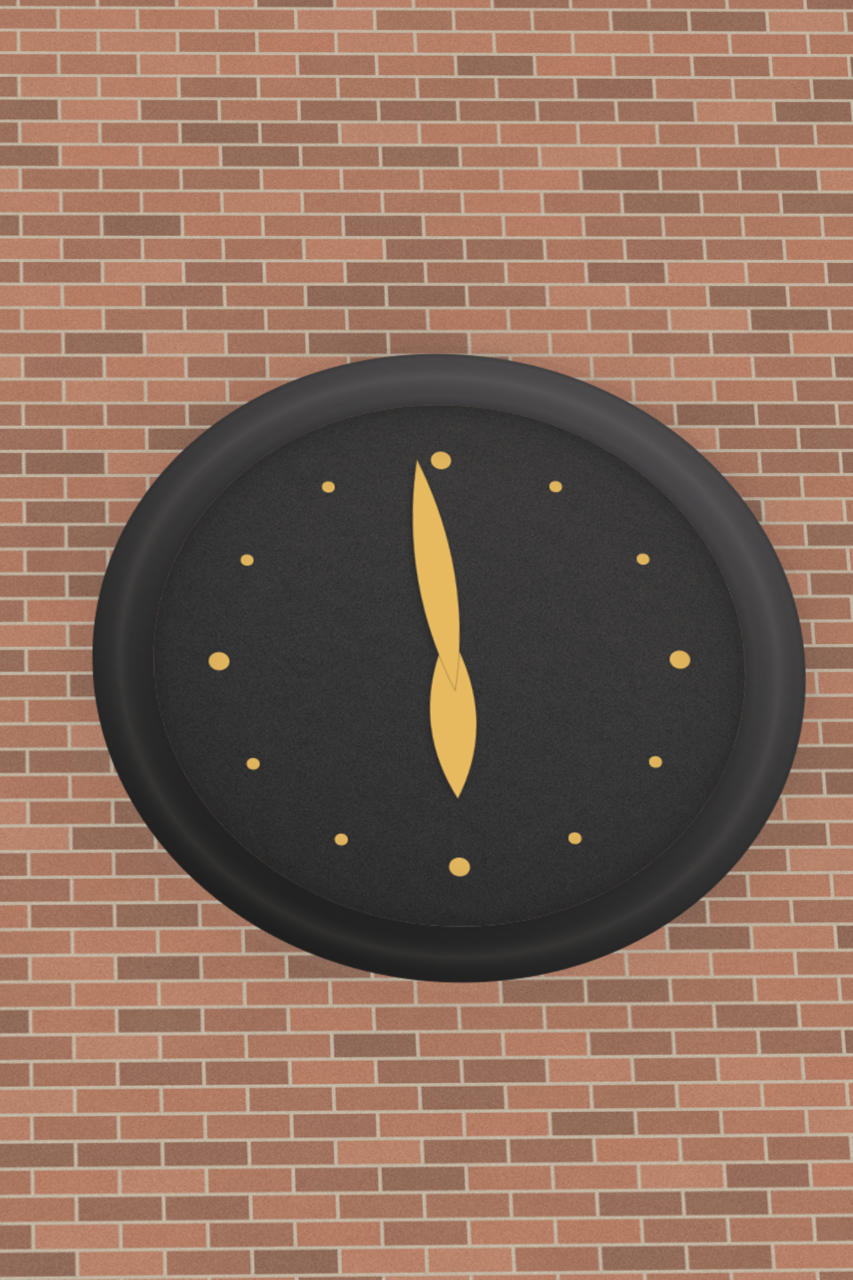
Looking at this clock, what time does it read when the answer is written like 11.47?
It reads 5.59
